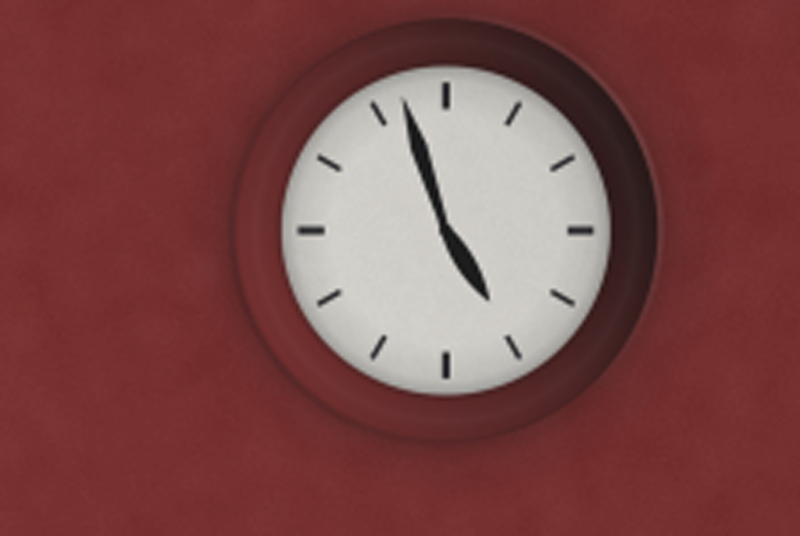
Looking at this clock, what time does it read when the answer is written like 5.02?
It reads 4.57
